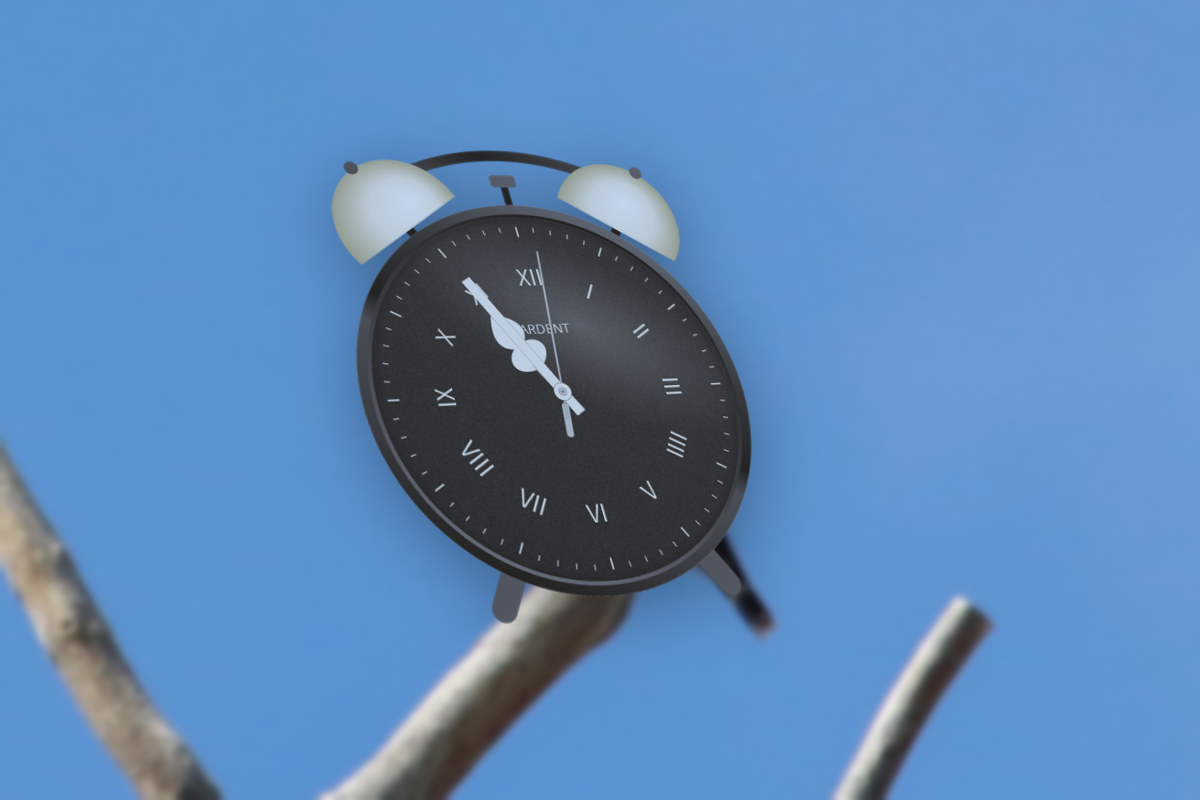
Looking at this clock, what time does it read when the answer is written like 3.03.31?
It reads 10.55.01
